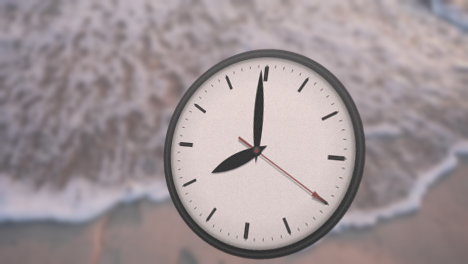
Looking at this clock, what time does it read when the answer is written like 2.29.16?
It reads 7.59.20
